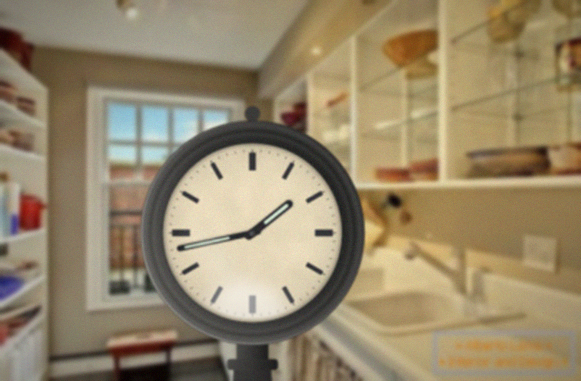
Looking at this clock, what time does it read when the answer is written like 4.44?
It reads 1.43
